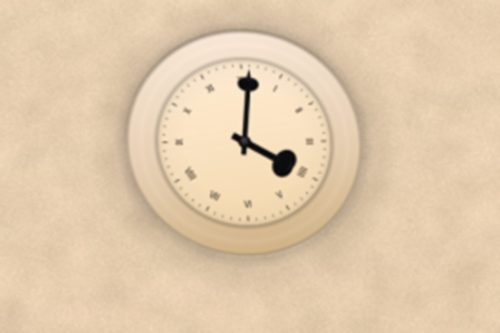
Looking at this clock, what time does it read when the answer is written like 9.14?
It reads 4.01
